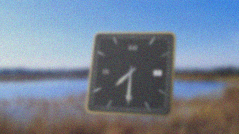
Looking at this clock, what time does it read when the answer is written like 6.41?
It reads 7.30
